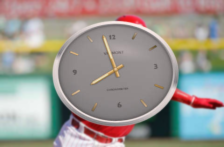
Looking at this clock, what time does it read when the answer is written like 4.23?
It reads 7.58
